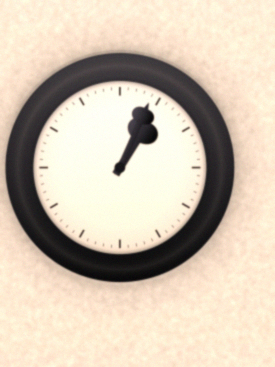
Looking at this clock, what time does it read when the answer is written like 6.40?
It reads 1.04
